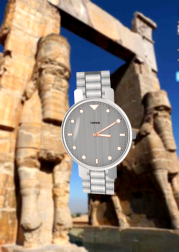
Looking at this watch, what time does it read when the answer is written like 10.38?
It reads 3.10
